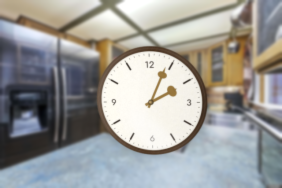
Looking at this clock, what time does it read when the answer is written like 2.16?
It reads 2.04
